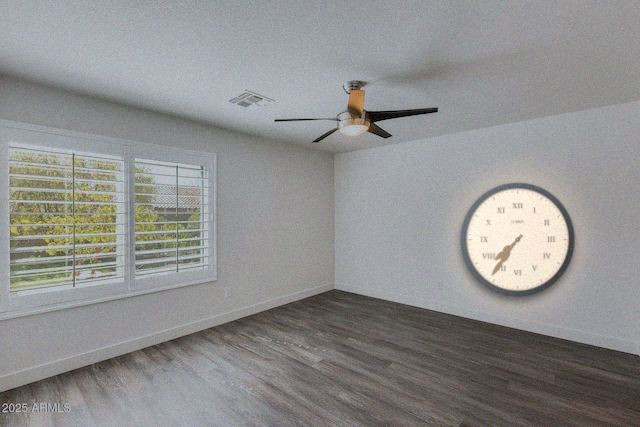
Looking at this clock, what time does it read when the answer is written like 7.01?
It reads 7.36
